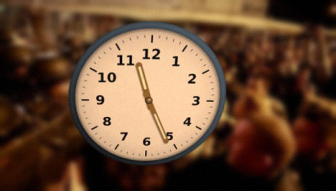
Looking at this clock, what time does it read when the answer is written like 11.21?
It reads 11.26
